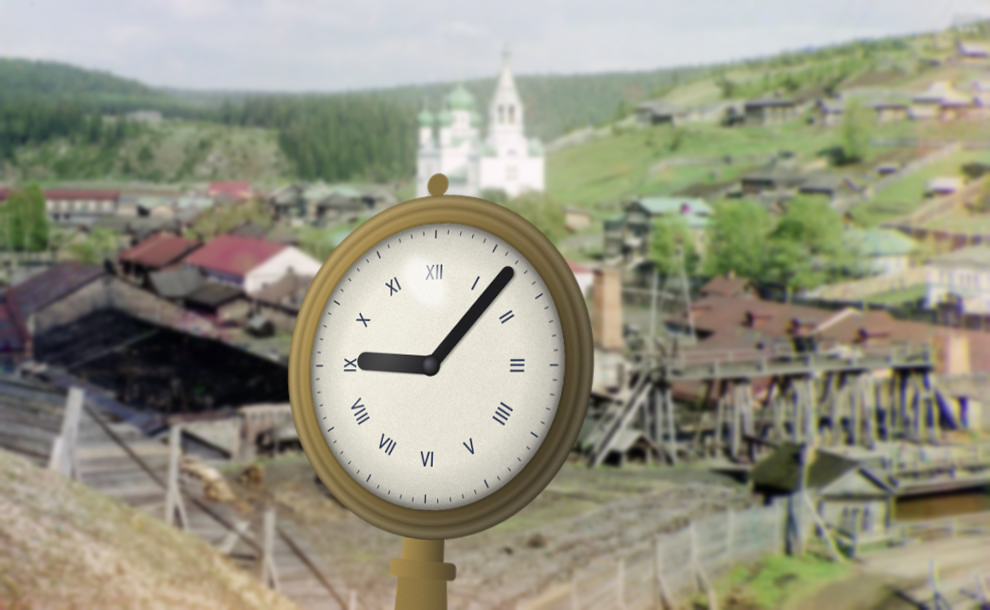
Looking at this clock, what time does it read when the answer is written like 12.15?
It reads 9.07
